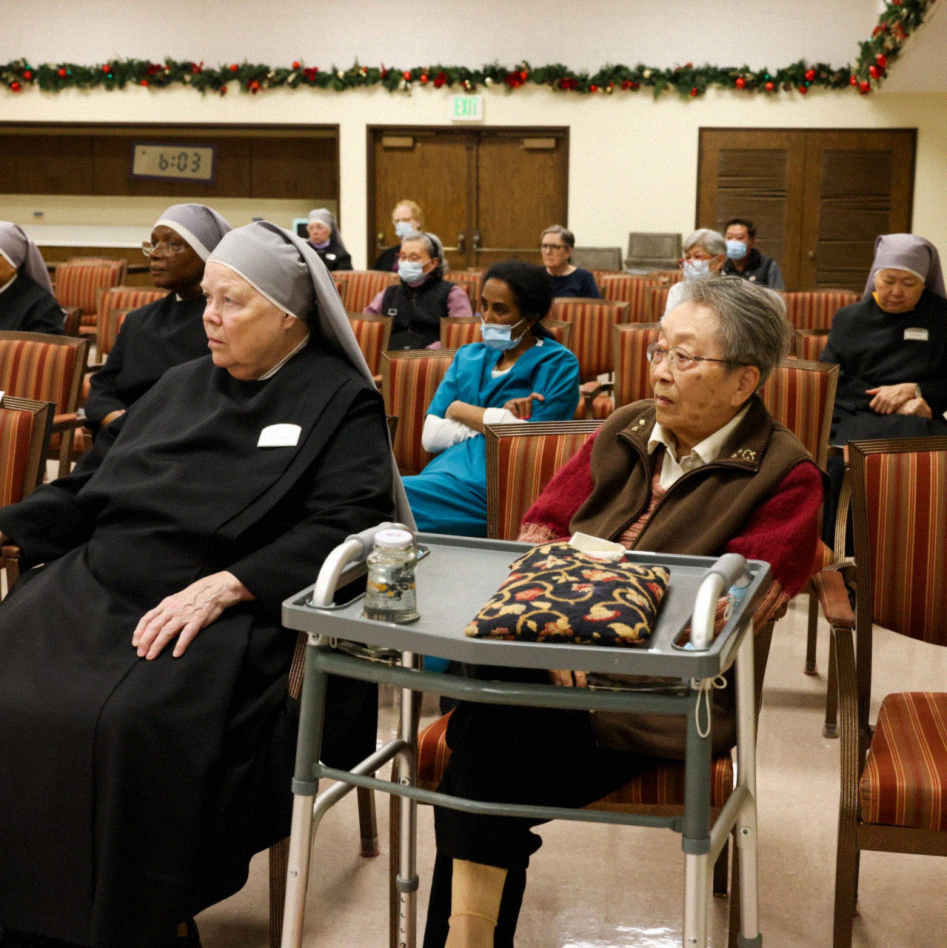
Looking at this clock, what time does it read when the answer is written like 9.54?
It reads 6.03
